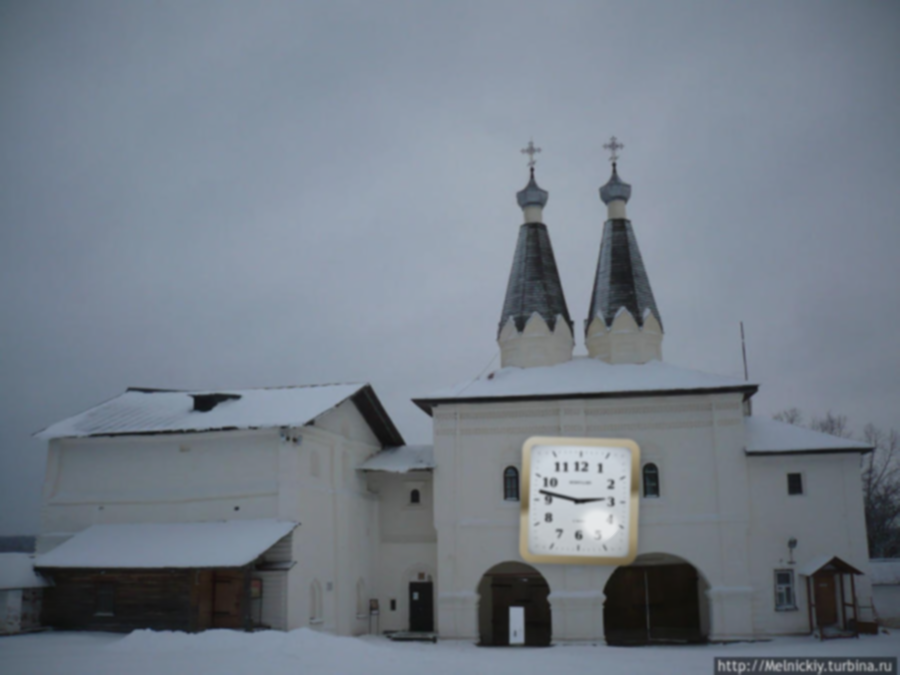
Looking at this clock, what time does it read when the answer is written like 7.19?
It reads 2.47
